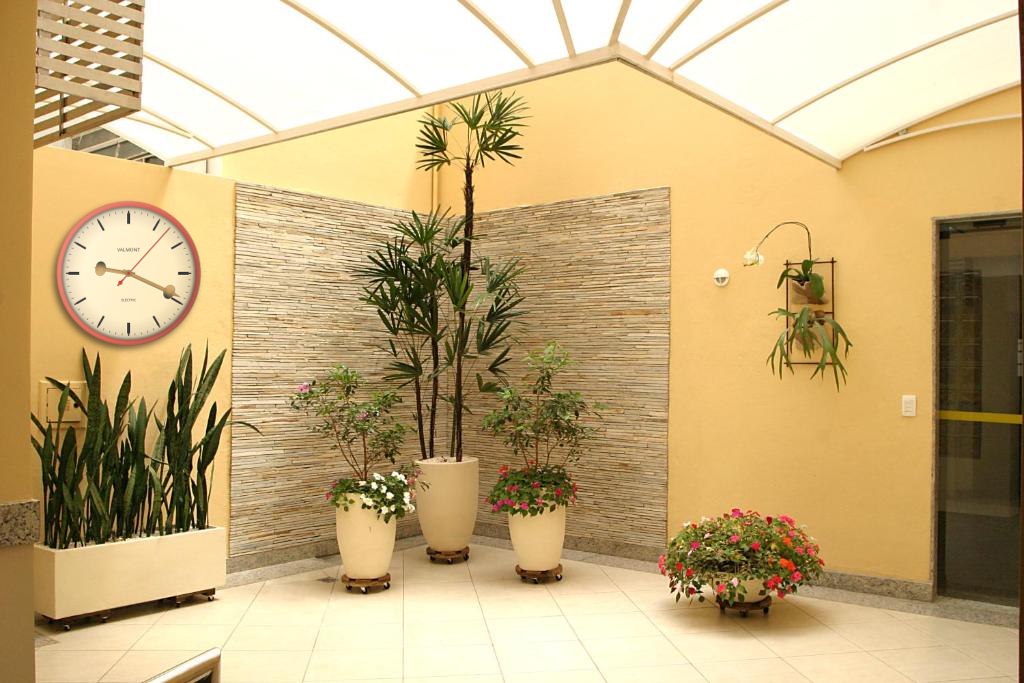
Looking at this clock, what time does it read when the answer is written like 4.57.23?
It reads 9.19.07
